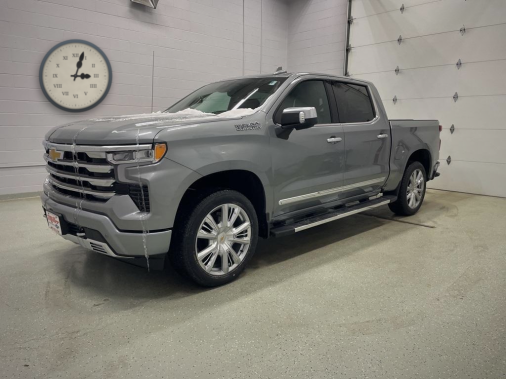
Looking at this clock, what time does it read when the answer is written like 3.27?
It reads 3.03
